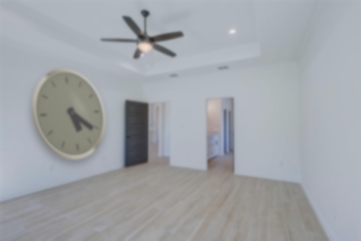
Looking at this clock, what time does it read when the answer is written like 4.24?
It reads 5.21
